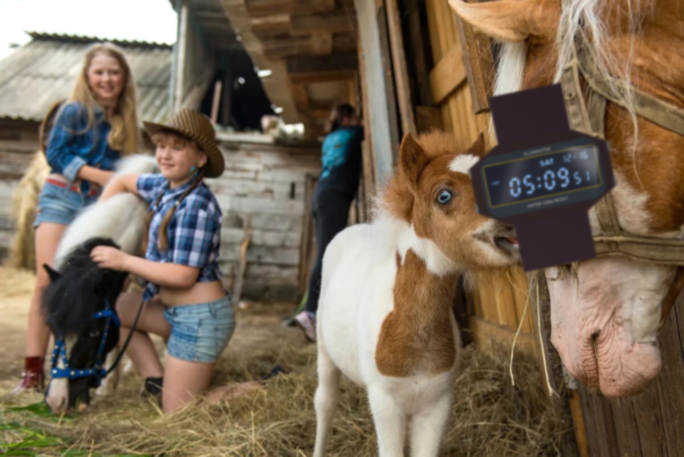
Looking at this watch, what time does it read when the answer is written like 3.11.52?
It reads 5.09.51
